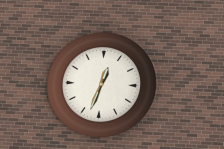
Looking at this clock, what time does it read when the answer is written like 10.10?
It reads 12.33
